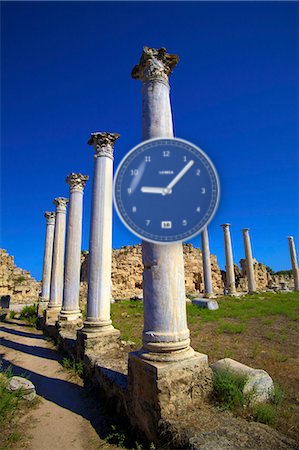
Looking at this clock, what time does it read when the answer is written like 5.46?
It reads 9.07
